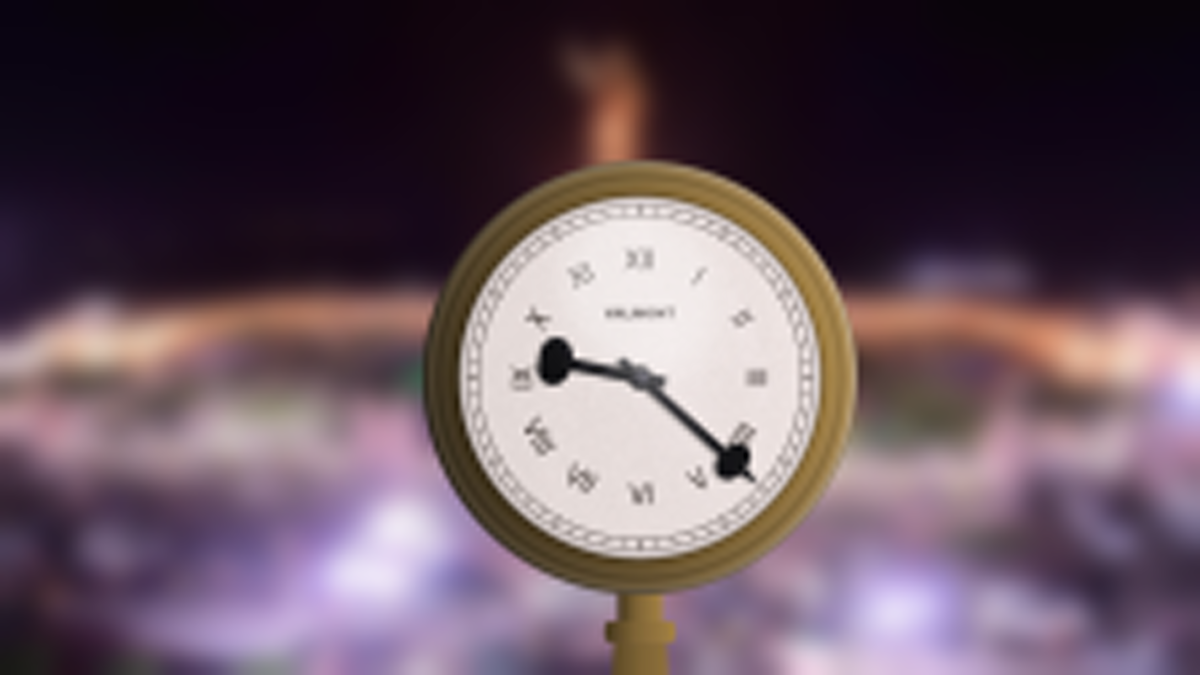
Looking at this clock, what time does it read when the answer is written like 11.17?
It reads 9.22
